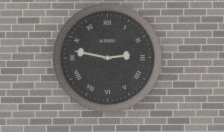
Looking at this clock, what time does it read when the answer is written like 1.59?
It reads 2.47
